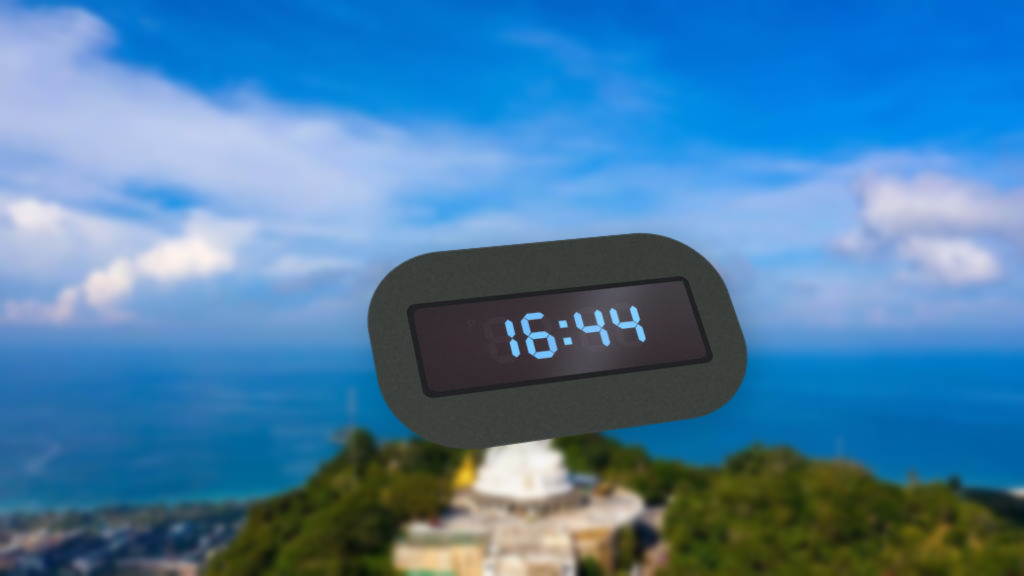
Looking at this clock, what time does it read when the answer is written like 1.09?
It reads 16.44
